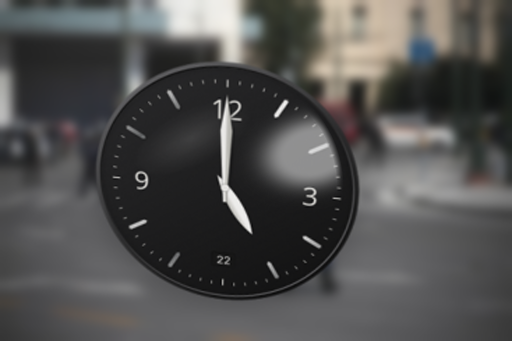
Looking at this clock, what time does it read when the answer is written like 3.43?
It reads 5.00
